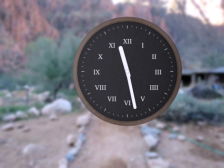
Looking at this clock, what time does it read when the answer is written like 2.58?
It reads 11.28
